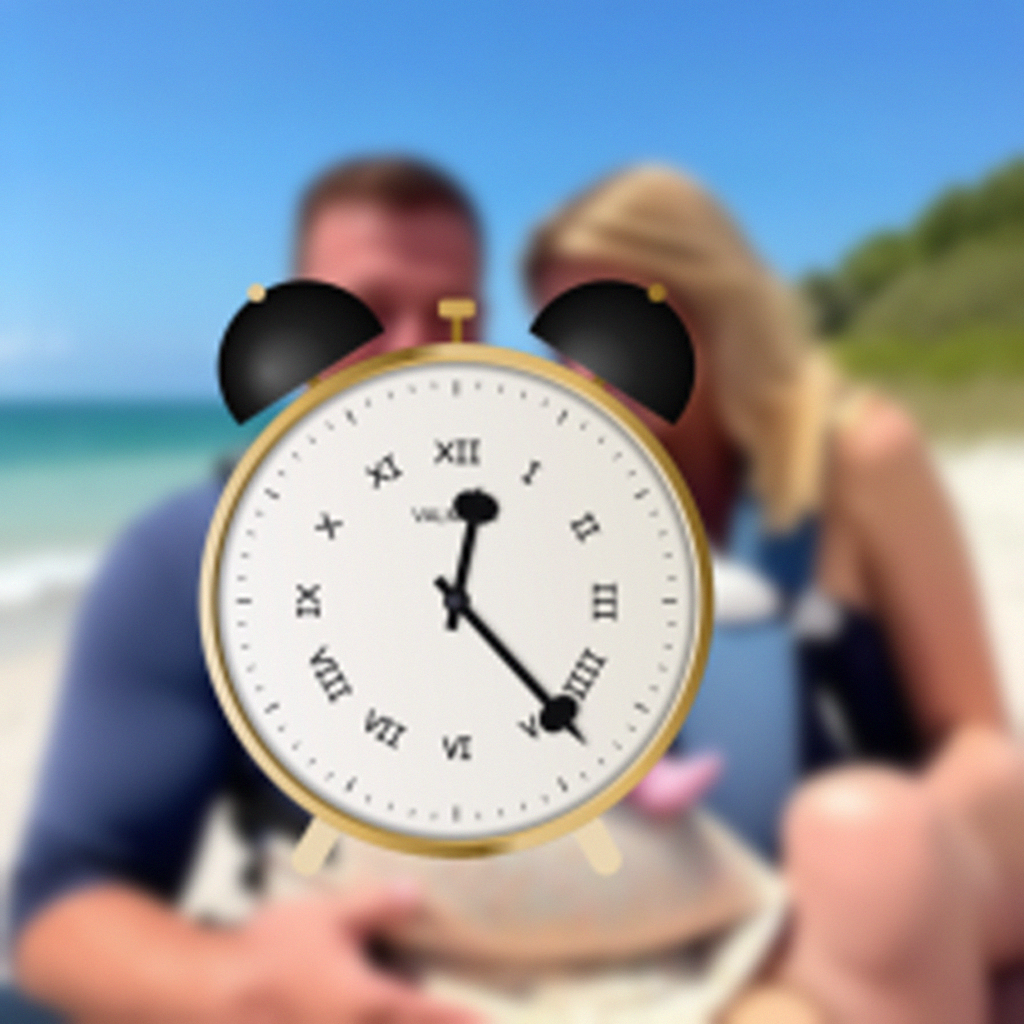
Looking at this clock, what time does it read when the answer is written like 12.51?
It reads 12.23
